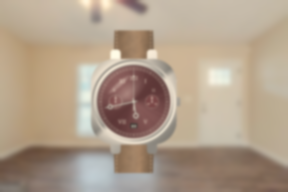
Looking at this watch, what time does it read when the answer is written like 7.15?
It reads 5.43
